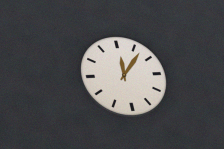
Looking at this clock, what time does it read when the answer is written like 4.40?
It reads 12.07
